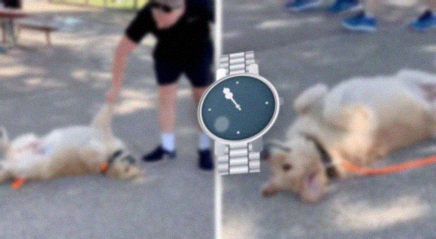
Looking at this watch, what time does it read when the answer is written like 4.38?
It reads 10.55
